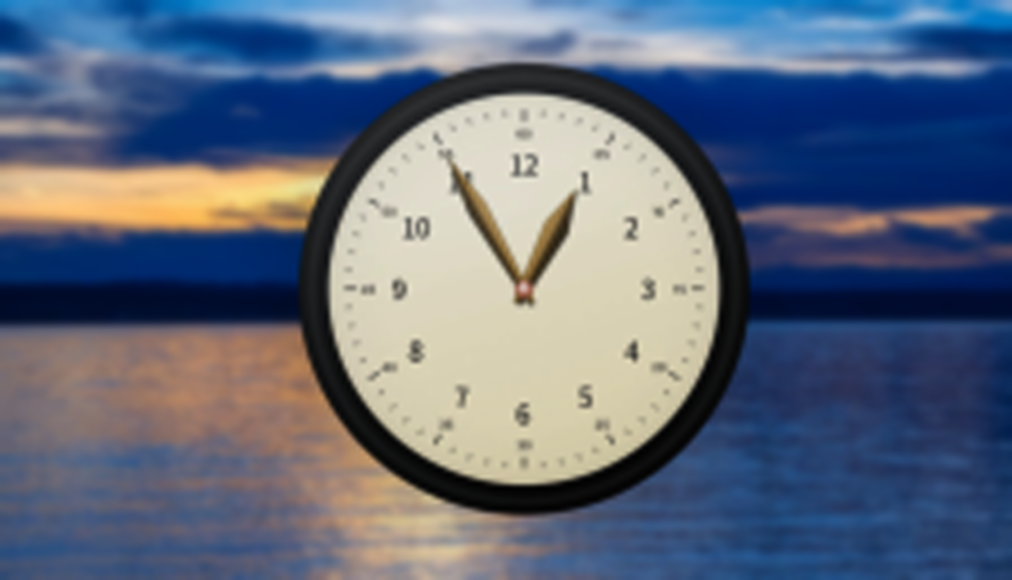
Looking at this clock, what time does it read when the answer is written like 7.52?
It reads 12.55
